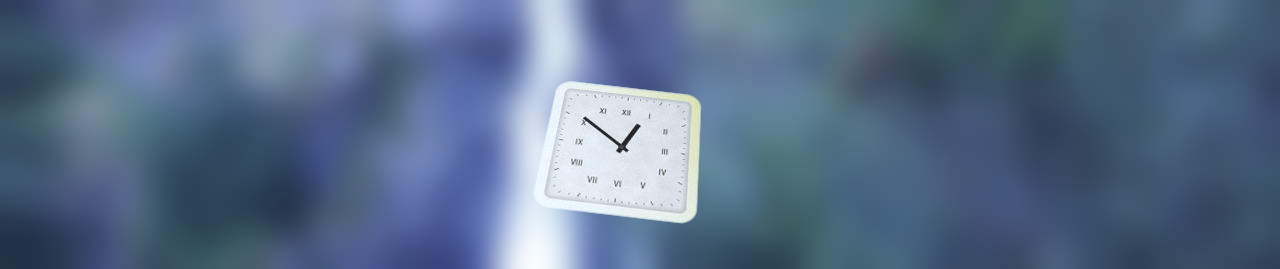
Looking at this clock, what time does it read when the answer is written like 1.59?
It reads 12.51
